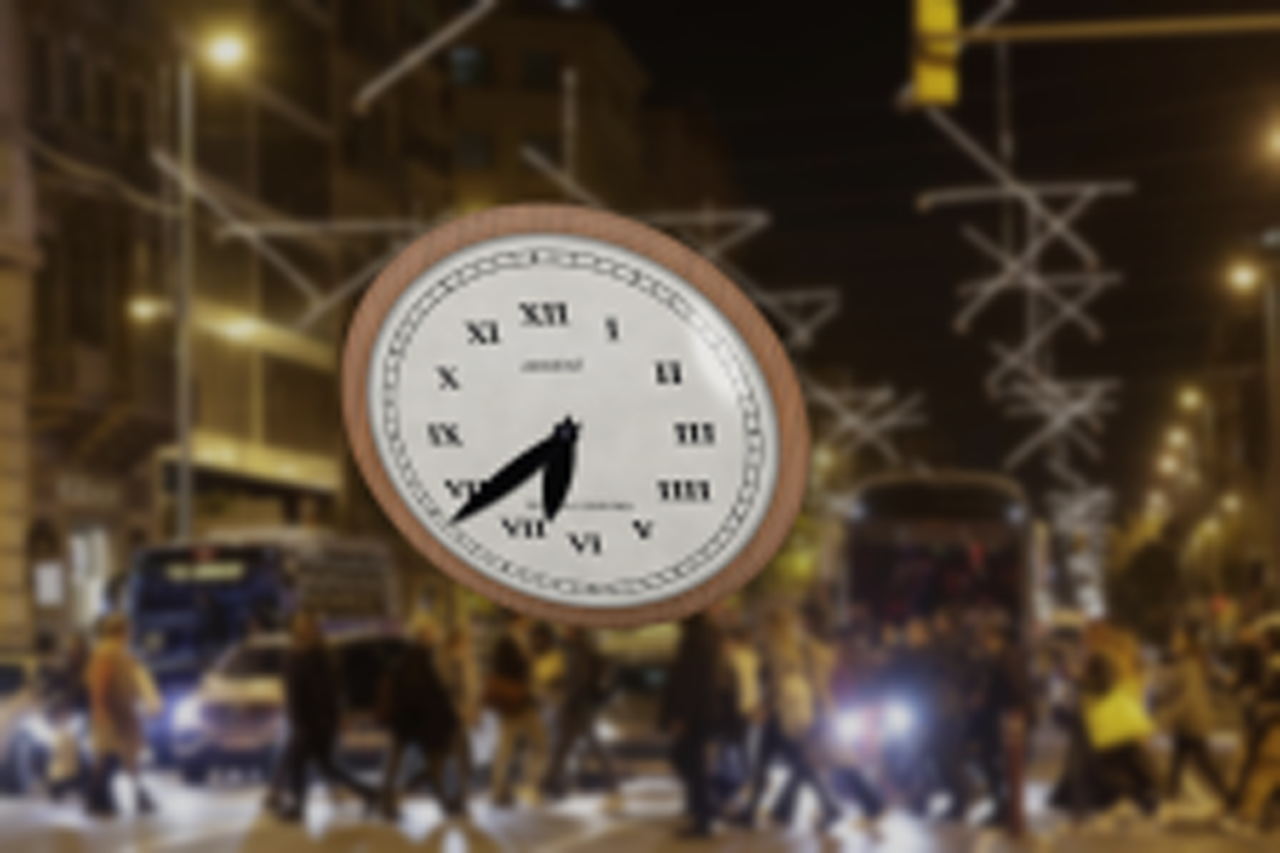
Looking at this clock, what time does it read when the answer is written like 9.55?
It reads 6.39
